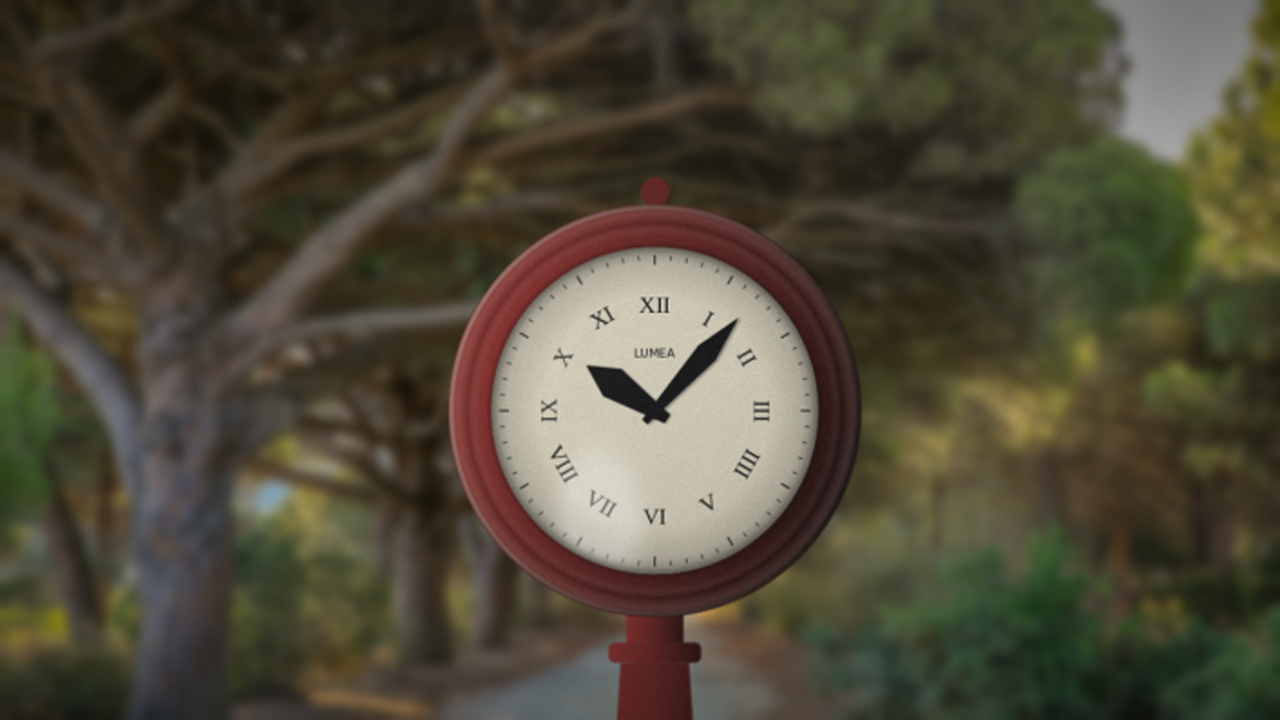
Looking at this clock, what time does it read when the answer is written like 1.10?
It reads 10.07
